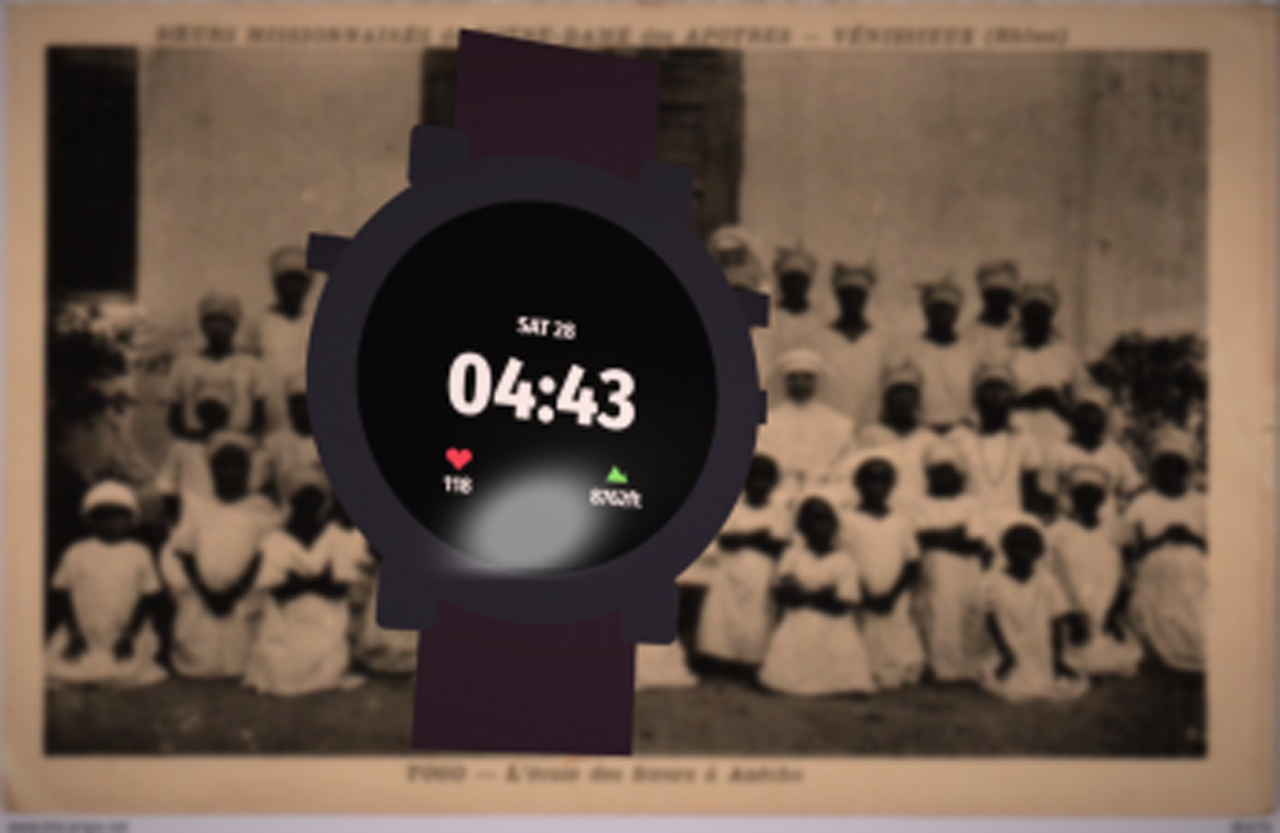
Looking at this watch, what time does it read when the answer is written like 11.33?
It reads 4.43
